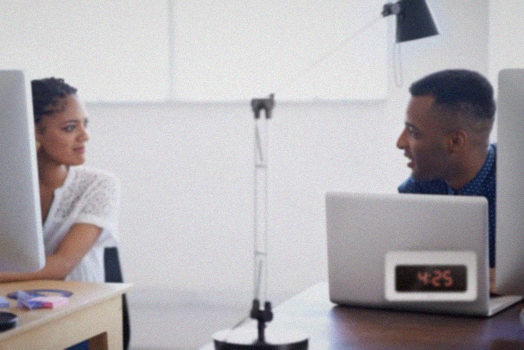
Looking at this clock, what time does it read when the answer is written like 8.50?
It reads 4.25
